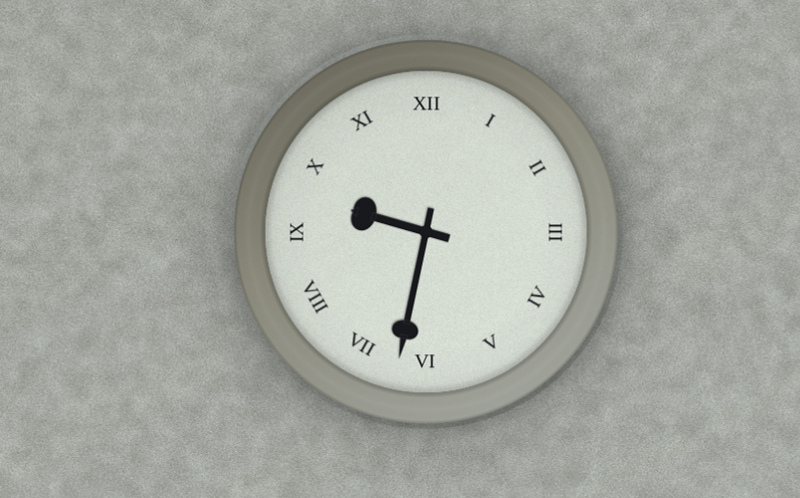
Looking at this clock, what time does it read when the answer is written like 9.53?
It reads 9.32
